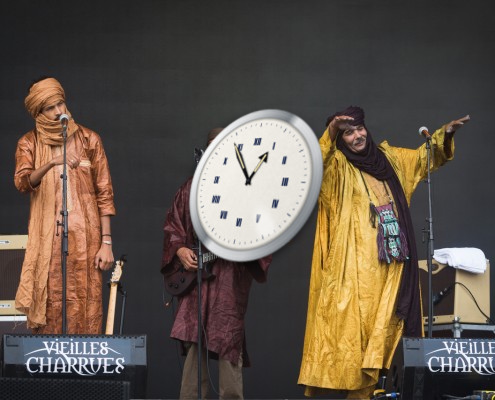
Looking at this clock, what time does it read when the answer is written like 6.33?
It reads 12.54
